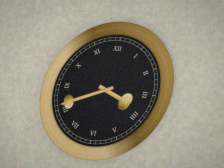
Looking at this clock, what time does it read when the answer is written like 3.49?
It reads 3.41
